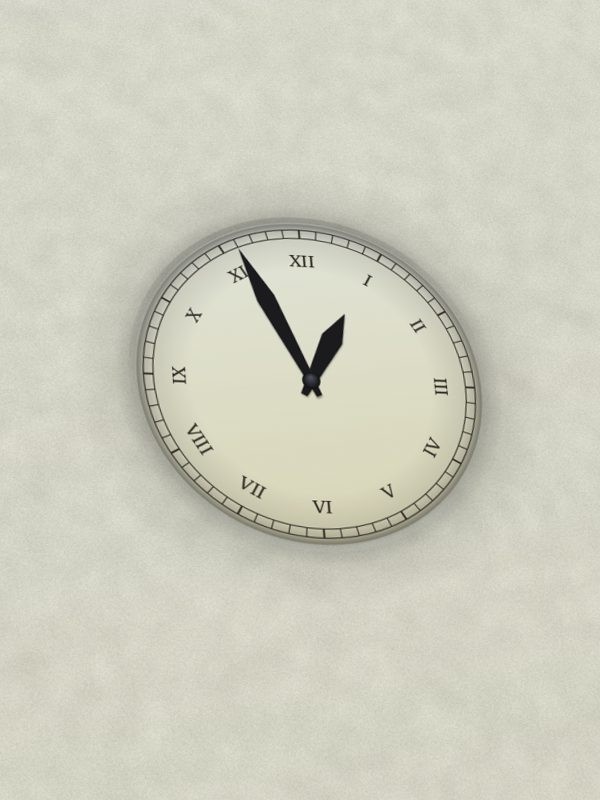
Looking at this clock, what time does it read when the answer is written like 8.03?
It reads 12.56
